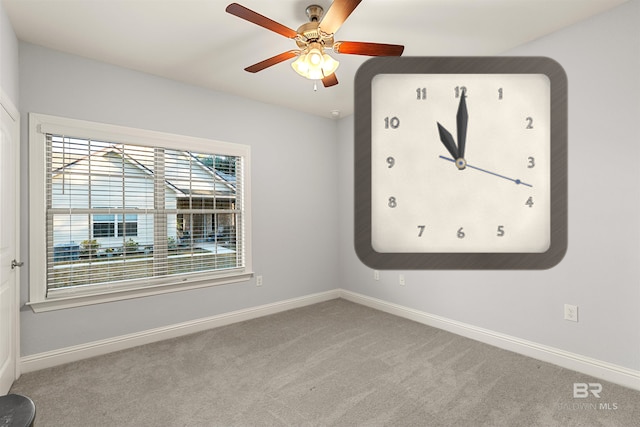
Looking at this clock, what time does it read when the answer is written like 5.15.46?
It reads 11.00.18
